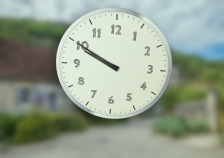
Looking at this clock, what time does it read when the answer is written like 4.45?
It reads 9.50
